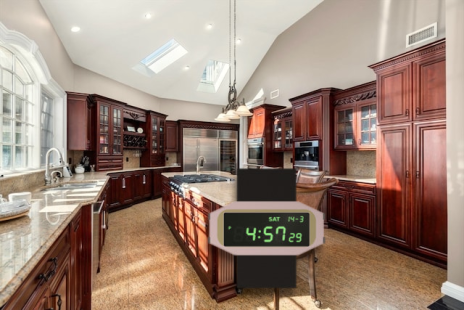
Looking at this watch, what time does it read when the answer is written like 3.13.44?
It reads 4.57.29
